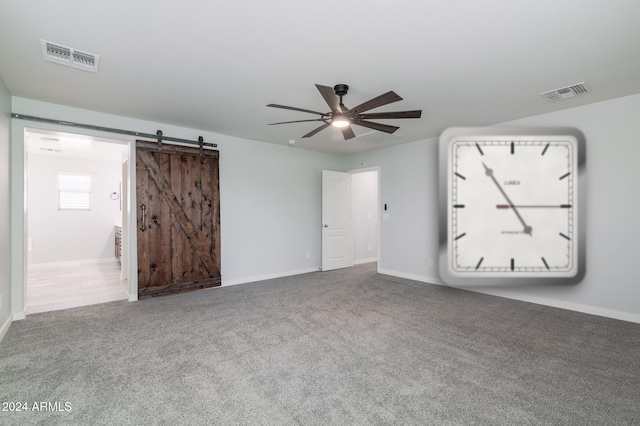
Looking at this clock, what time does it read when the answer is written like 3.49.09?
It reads 4.54.15
